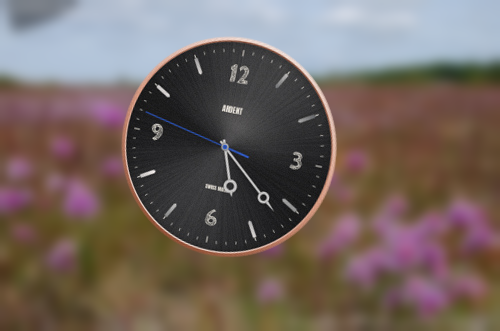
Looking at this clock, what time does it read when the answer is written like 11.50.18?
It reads 5.21.47
